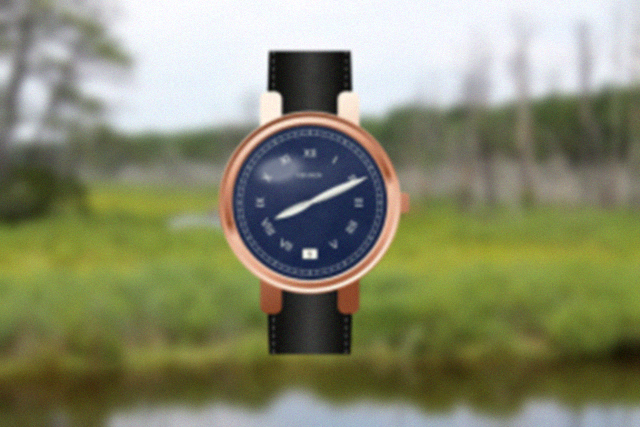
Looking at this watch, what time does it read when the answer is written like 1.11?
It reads 8.11
